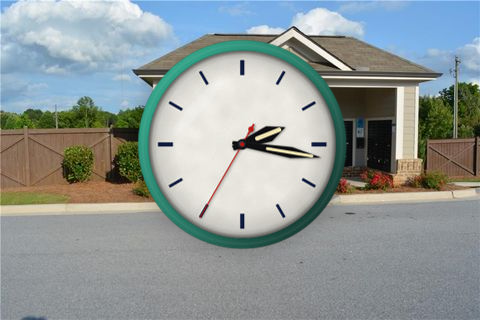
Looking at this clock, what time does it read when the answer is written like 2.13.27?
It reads 2.16.35
